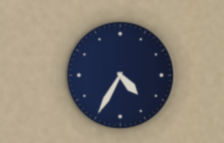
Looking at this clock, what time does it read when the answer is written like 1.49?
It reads 4.35
